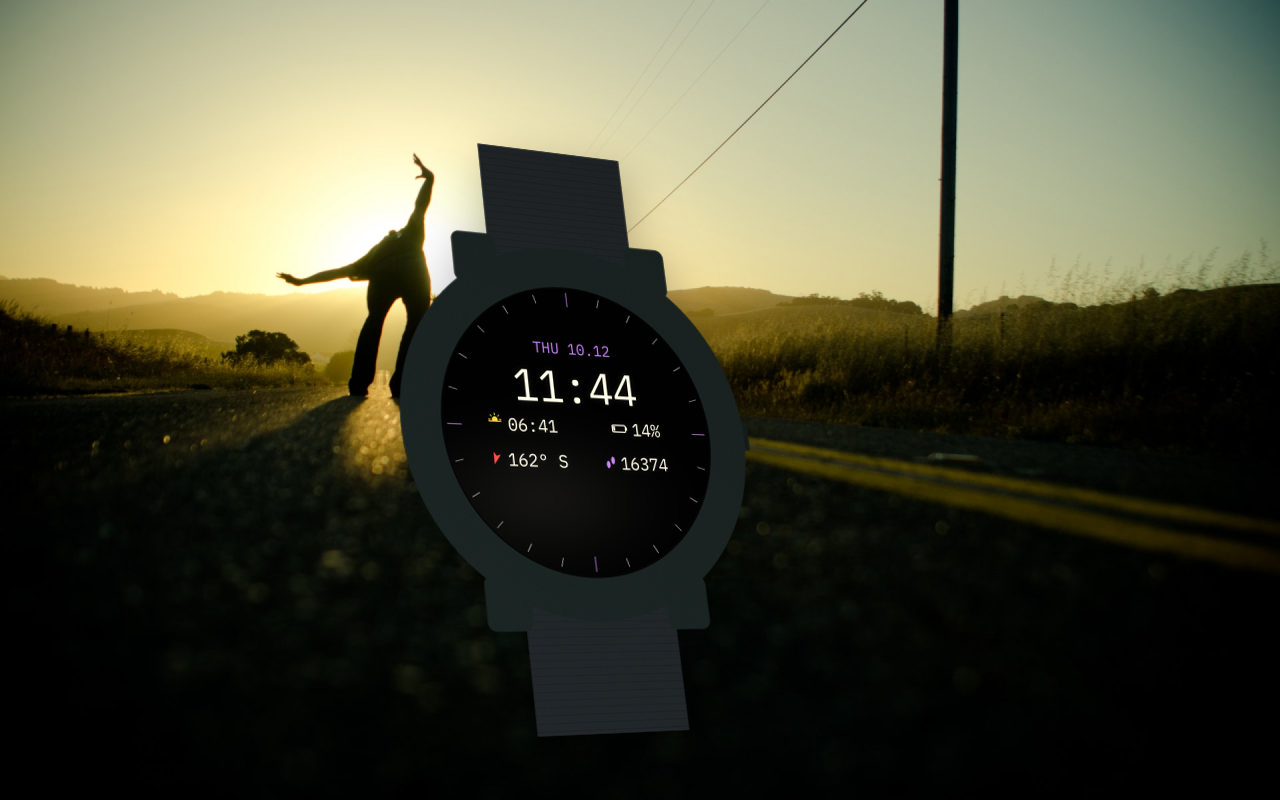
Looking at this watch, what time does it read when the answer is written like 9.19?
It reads 11.44
